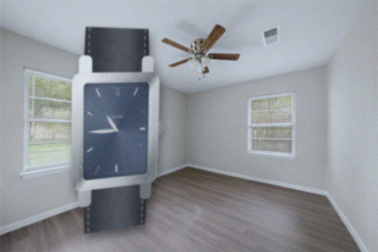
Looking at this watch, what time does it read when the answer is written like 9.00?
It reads 10.45
